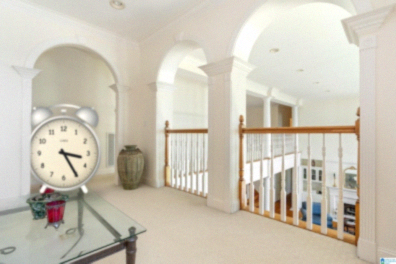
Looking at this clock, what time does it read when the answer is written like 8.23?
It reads 3.25
